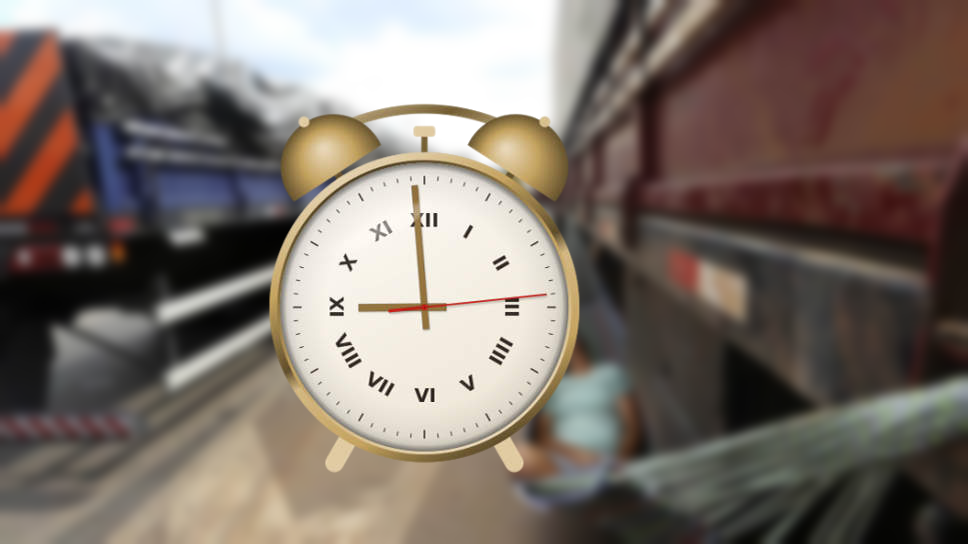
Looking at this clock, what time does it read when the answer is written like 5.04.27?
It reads 8.59.14
